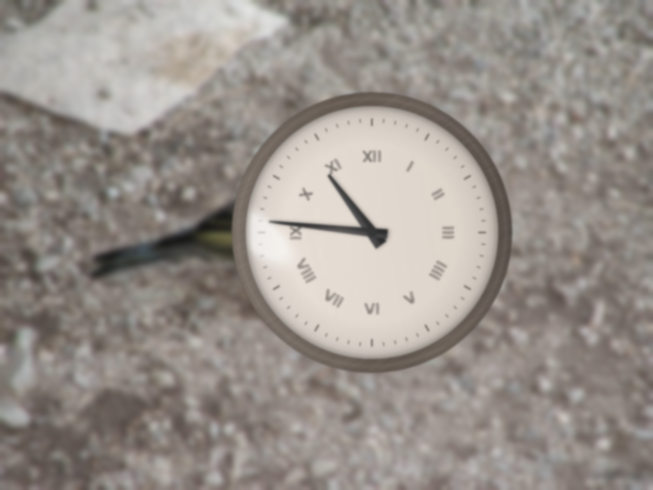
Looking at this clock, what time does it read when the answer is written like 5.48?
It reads 10.46
